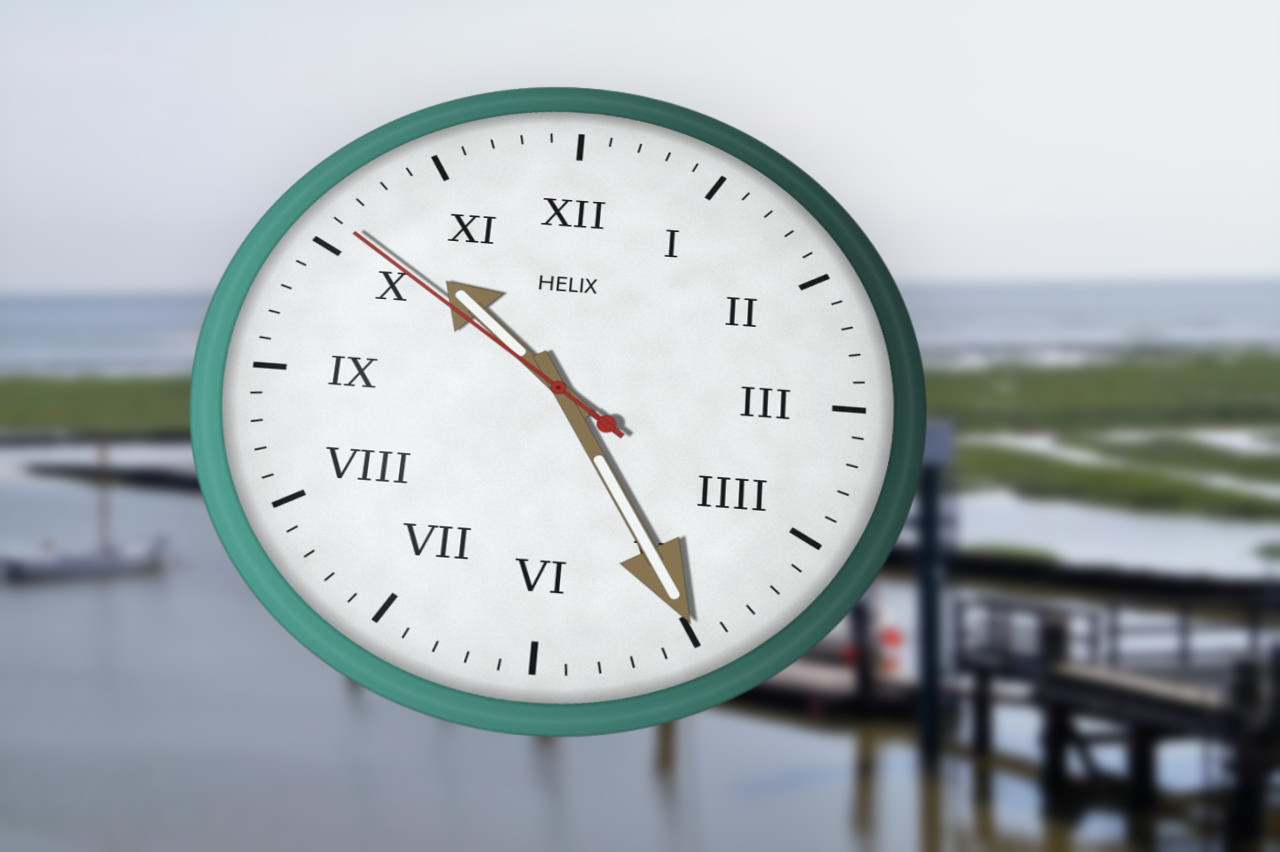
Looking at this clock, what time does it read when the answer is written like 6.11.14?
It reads 10.24.51
